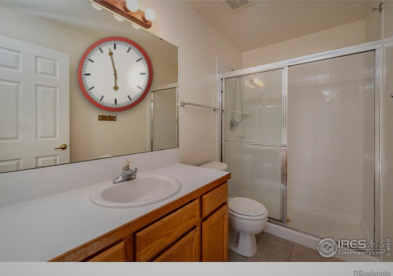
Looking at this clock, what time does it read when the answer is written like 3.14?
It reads 5.58
